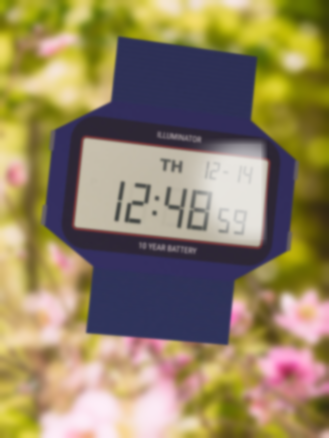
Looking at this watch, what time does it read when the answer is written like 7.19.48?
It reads 12.48.59
